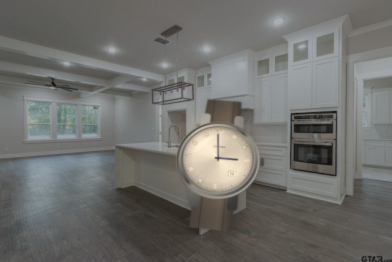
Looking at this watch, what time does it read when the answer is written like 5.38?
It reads 2.59
